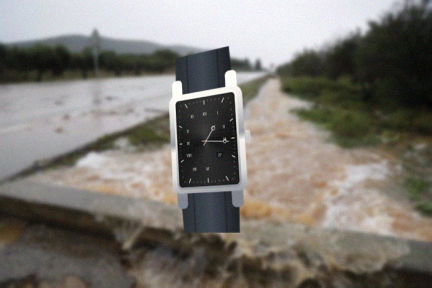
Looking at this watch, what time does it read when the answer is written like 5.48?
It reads 1.16
